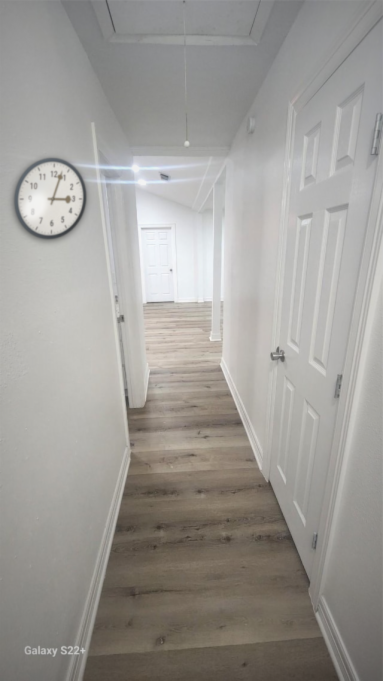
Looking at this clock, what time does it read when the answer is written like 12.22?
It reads 3.03
